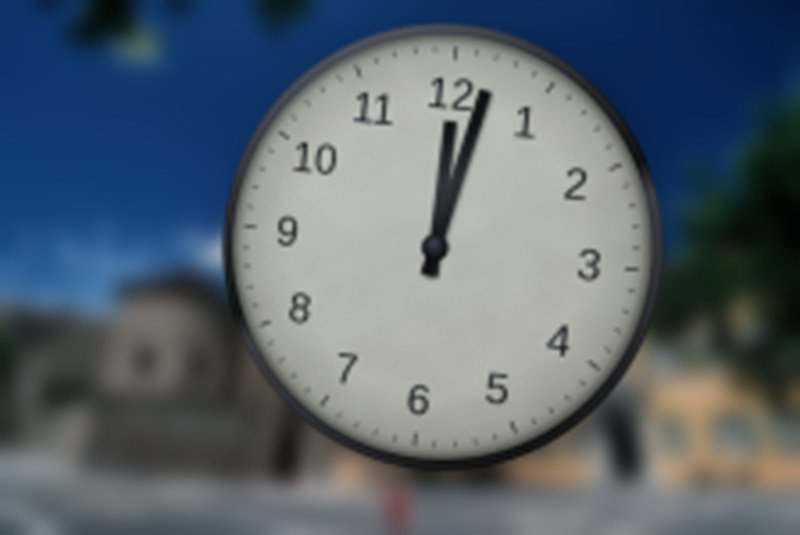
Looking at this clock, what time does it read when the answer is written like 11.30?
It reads 12.02
